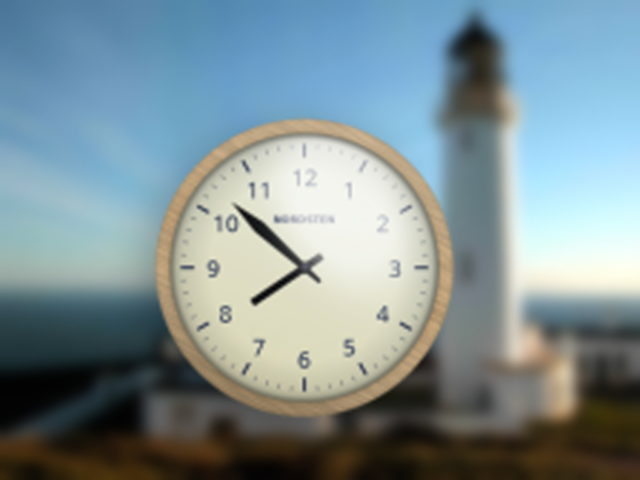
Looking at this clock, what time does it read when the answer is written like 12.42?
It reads 7.52
